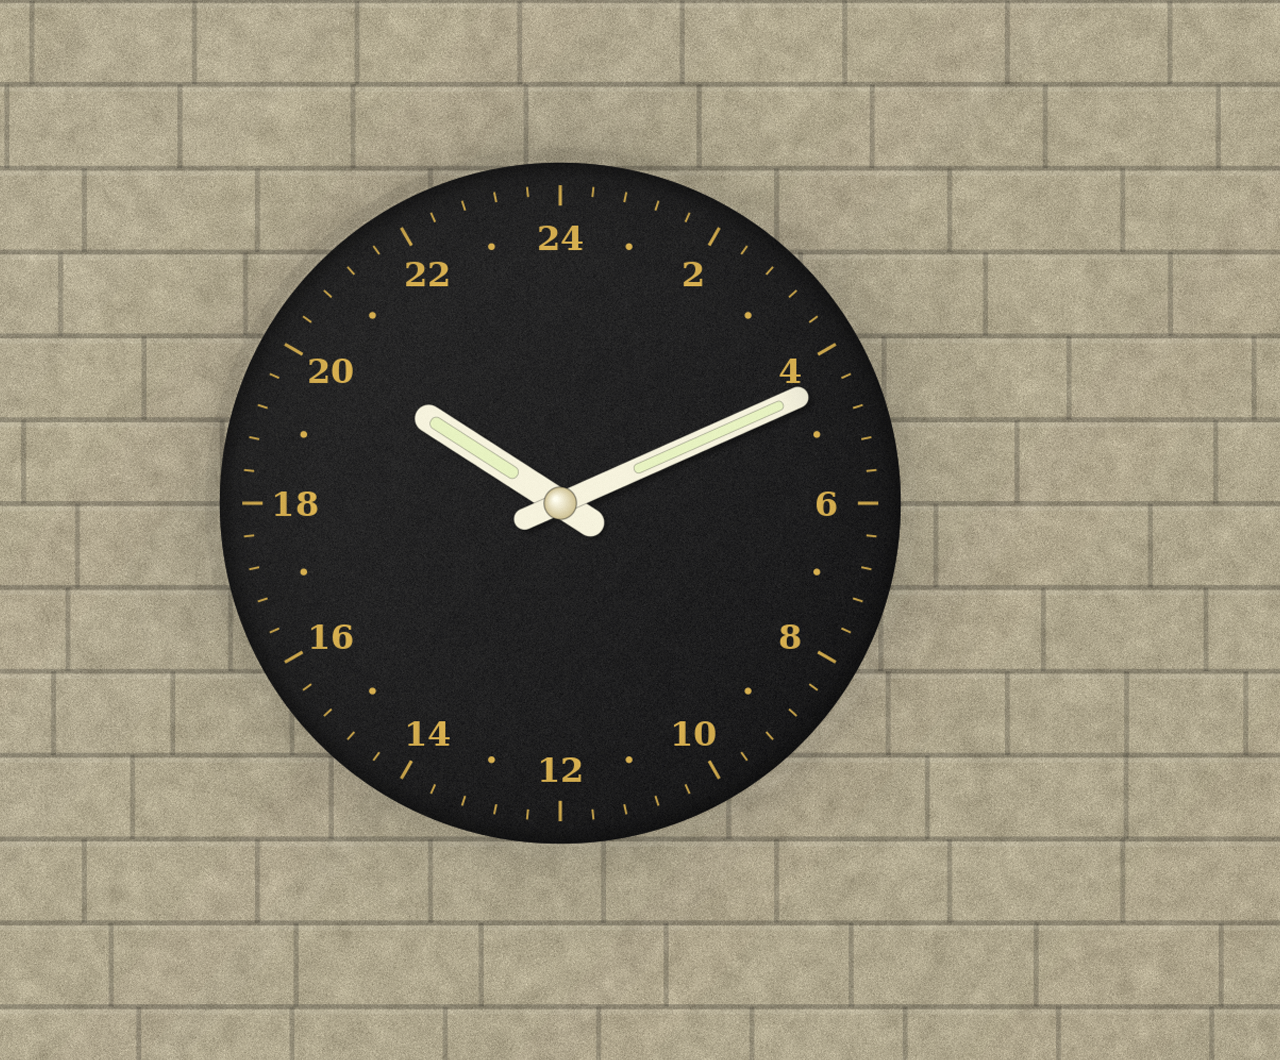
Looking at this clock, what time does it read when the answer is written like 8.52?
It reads 20.11
